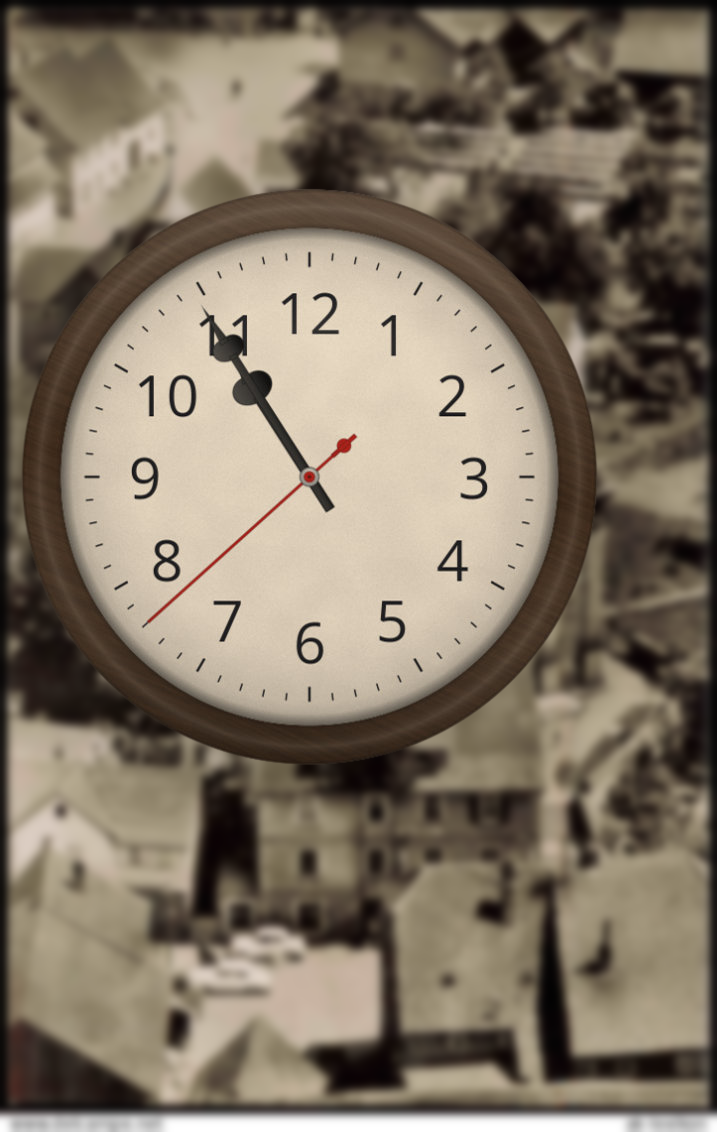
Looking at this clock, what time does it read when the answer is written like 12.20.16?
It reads 10.54.38
